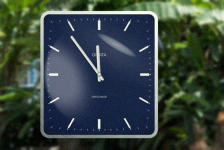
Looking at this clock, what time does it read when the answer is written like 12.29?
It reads 11.54
